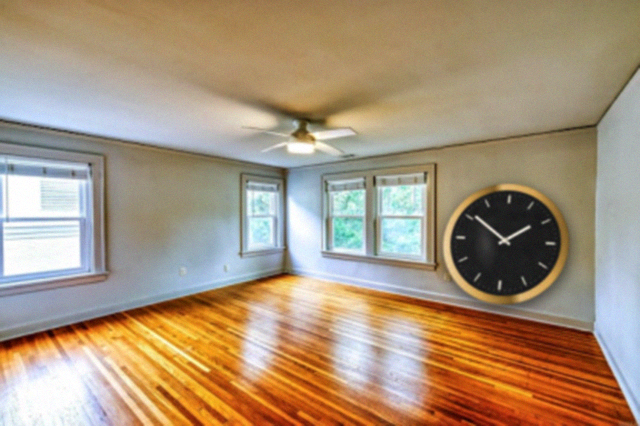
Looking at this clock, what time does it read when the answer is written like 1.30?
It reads 1.51
